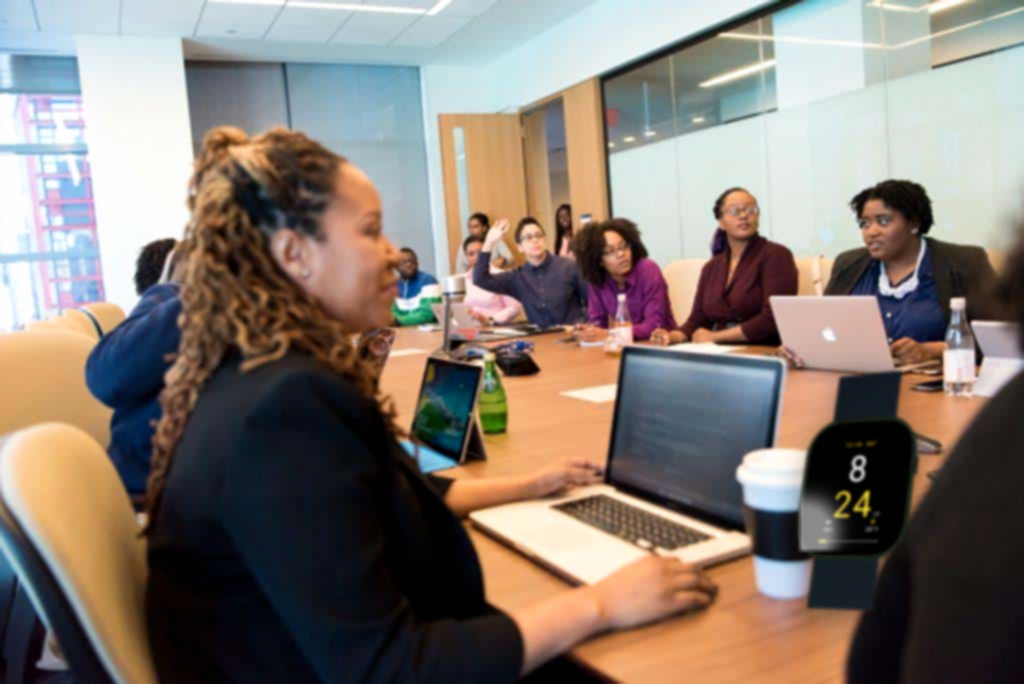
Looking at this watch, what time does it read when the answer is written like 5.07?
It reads 8.24
